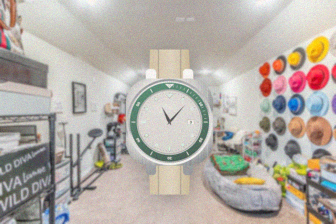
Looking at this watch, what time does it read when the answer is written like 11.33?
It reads 11.07
